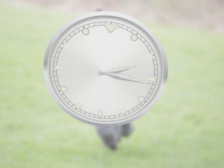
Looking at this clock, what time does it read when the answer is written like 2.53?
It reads 2.16
